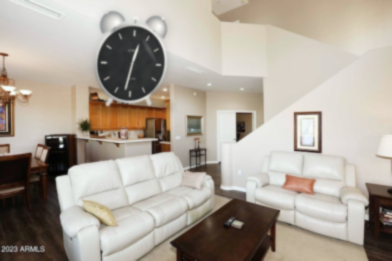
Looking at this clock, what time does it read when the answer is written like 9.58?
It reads 12.32
